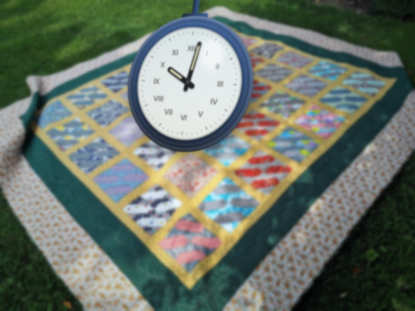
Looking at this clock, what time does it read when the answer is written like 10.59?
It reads 10.02
